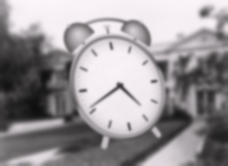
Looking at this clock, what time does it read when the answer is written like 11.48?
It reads 4.41
